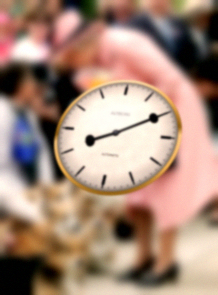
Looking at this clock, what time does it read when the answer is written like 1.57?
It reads 8.10
